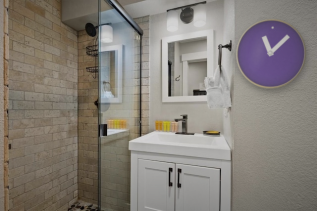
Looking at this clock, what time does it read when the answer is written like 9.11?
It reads 11.07
